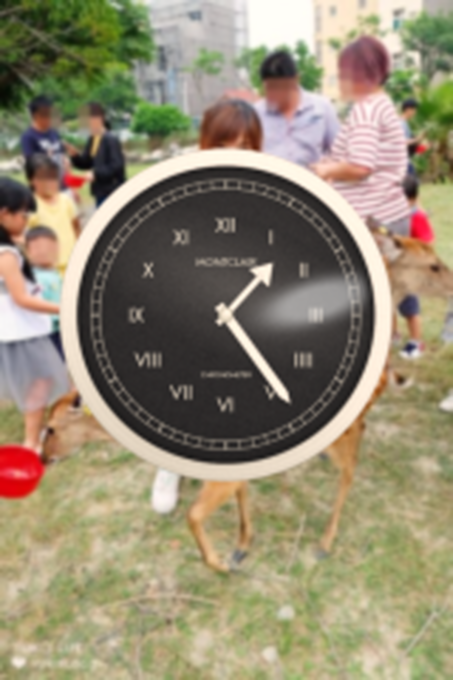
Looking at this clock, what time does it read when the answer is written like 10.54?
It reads 1.24
